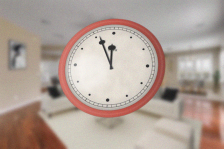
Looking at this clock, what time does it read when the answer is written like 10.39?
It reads 11.56
